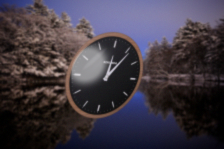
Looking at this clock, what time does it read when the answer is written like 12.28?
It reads 12.06
